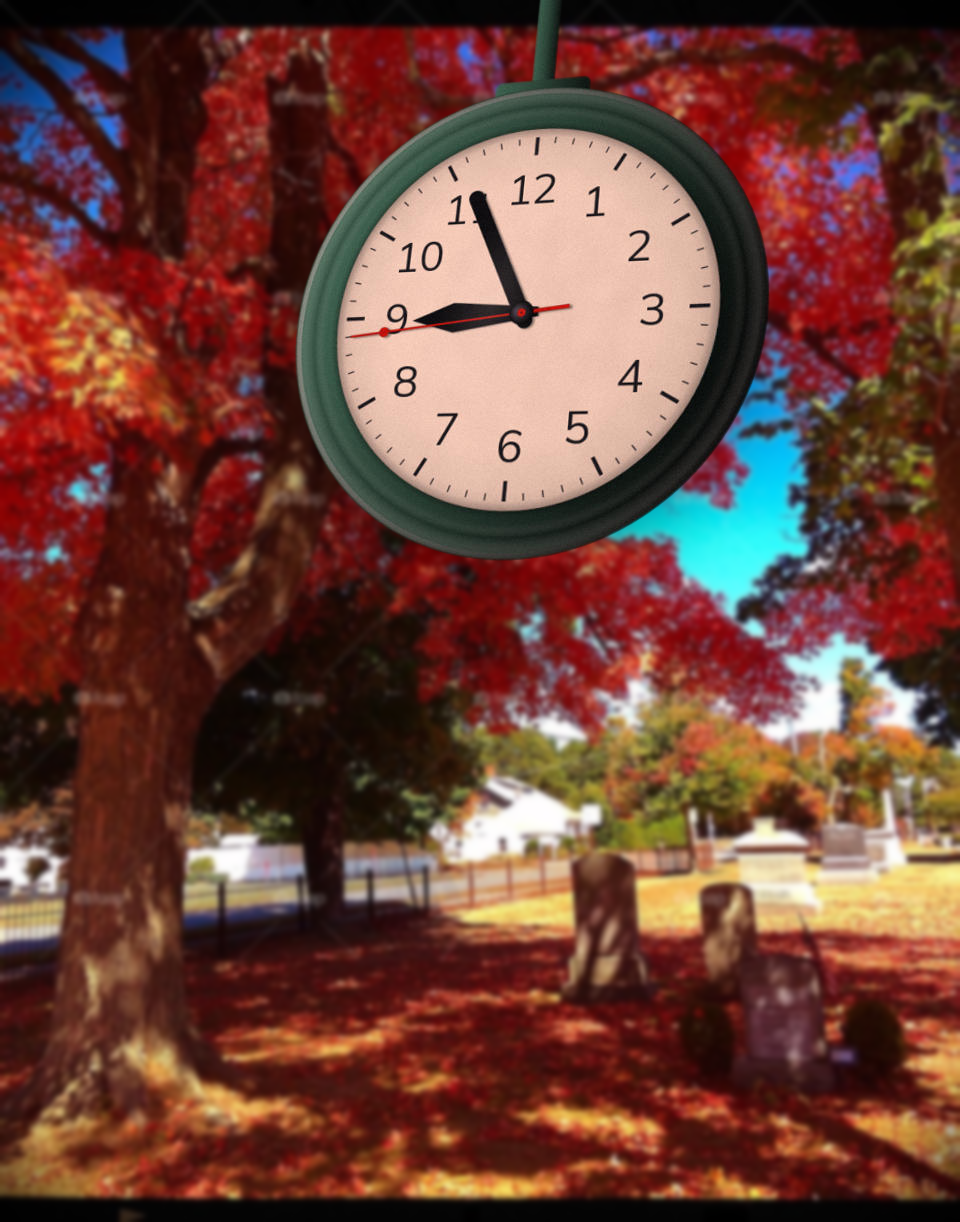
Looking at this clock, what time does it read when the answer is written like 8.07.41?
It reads 8.55.44
